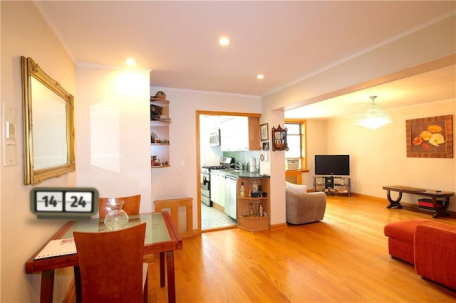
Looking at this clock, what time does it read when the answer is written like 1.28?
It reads 14.24
